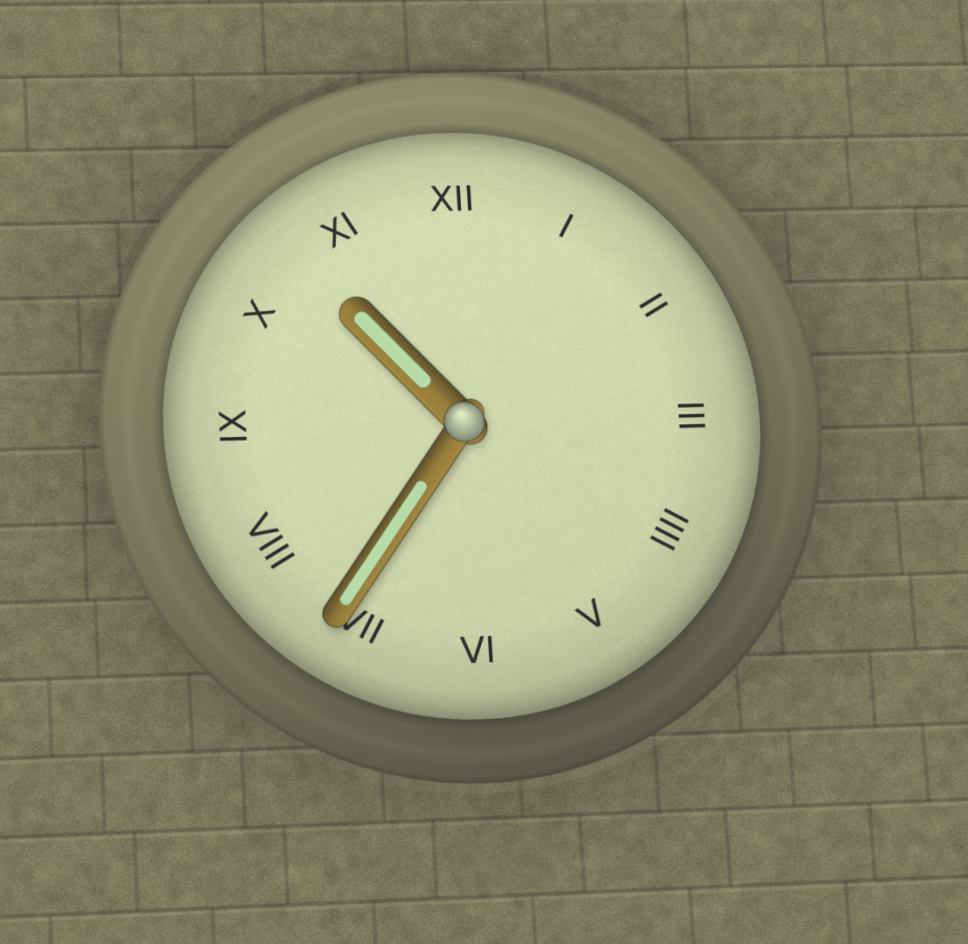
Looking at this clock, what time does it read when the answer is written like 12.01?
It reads 10.36
